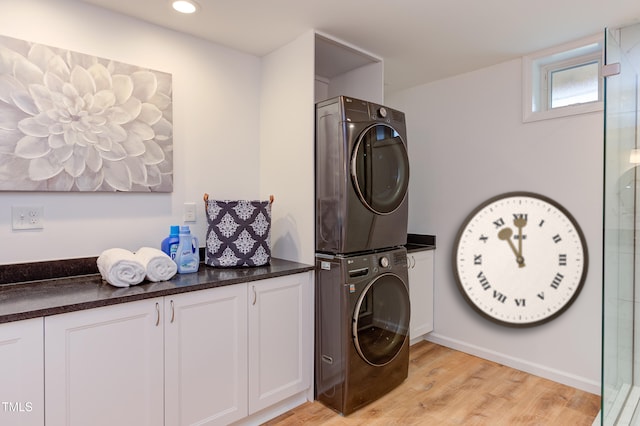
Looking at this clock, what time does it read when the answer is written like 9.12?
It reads 11.00
